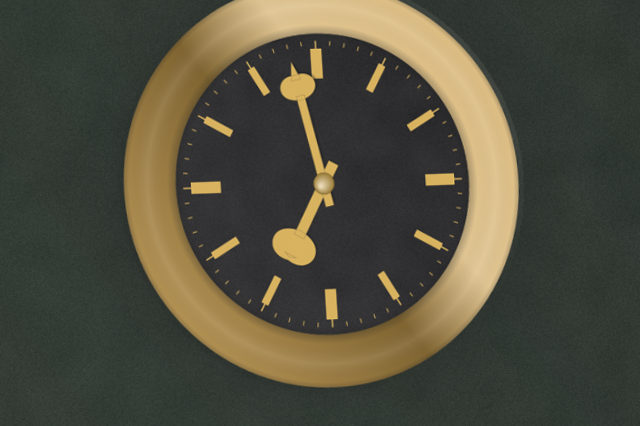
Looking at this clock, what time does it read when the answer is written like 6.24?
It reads 6.58
